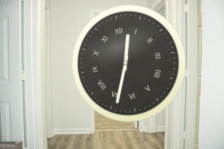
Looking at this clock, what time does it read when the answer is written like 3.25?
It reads 12.34
